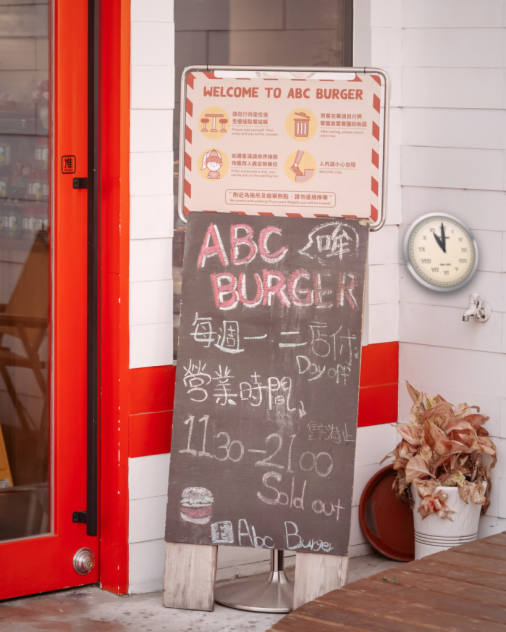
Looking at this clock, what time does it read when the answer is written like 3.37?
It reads 11.00
